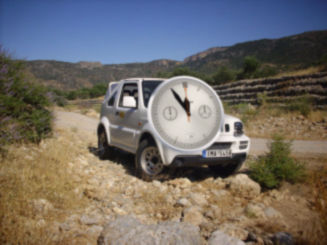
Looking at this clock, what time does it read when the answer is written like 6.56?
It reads 11.55
